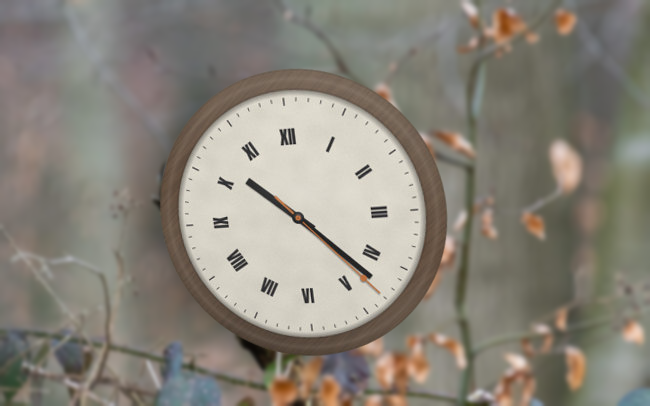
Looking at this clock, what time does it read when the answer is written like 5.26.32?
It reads 10.22.23
